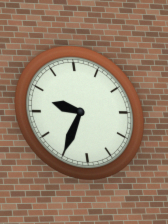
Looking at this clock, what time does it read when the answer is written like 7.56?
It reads 9.35
